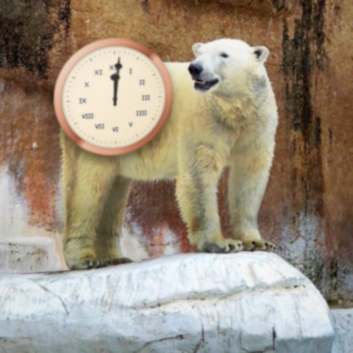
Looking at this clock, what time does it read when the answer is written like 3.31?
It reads 12.01
